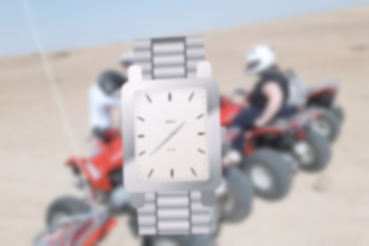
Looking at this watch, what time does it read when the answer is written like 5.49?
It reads 1.38
